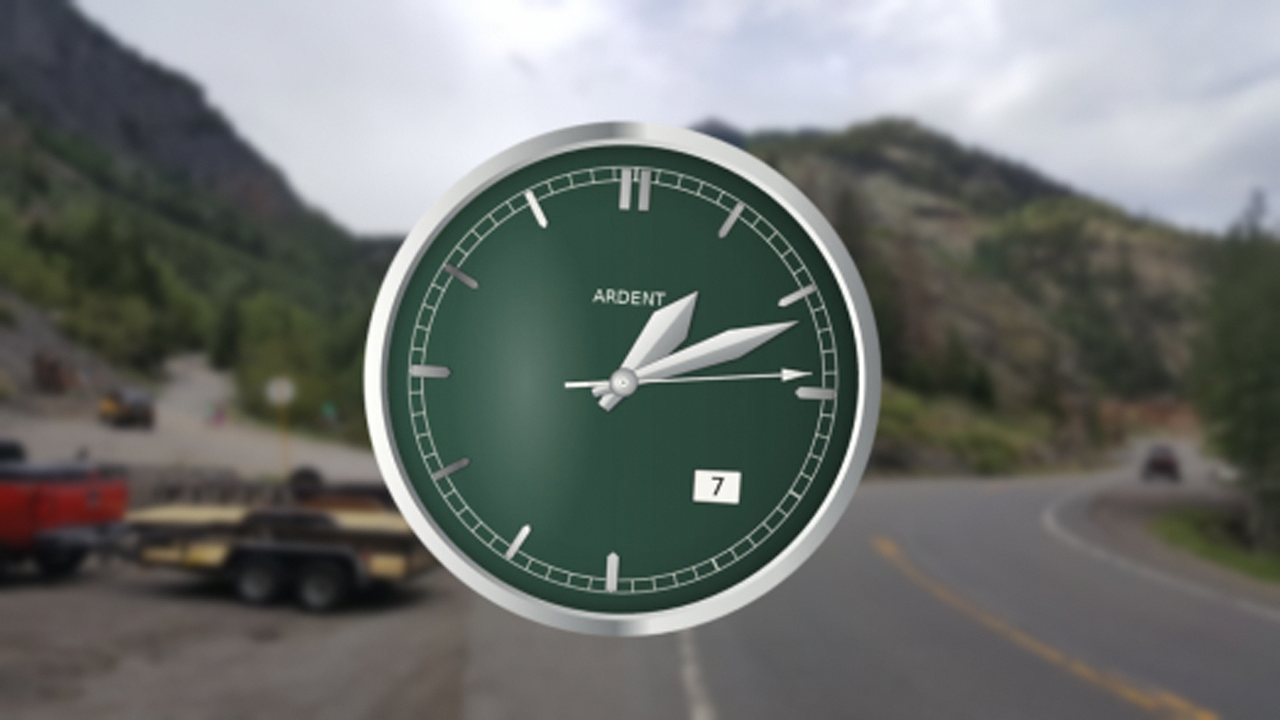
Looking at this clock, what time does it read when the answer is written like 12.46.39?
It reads 1.11.14
